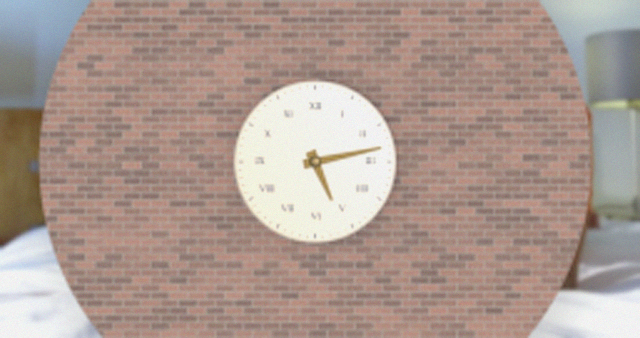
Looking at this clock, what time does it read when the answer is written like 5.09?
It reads 5.13
